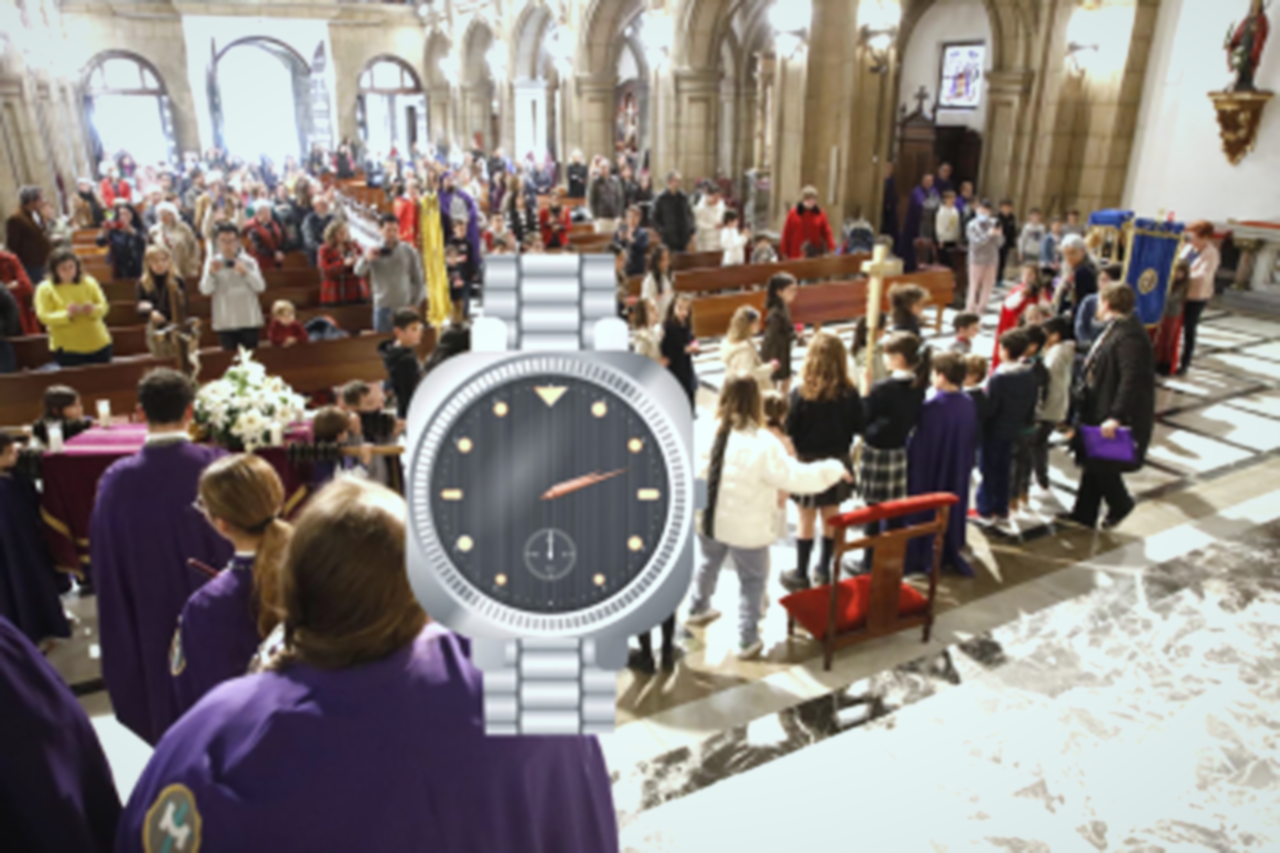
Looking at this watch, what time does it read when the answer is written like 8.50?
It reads 2.12
